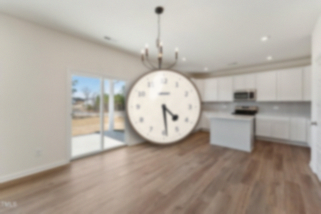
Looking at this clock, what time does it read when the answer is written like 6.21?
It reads 4.29
